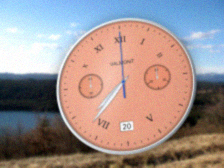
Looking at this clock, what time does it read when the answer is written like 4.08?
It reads 7.37
